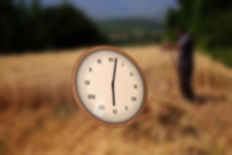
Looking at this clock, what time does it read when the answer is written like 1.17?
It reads 6.02
